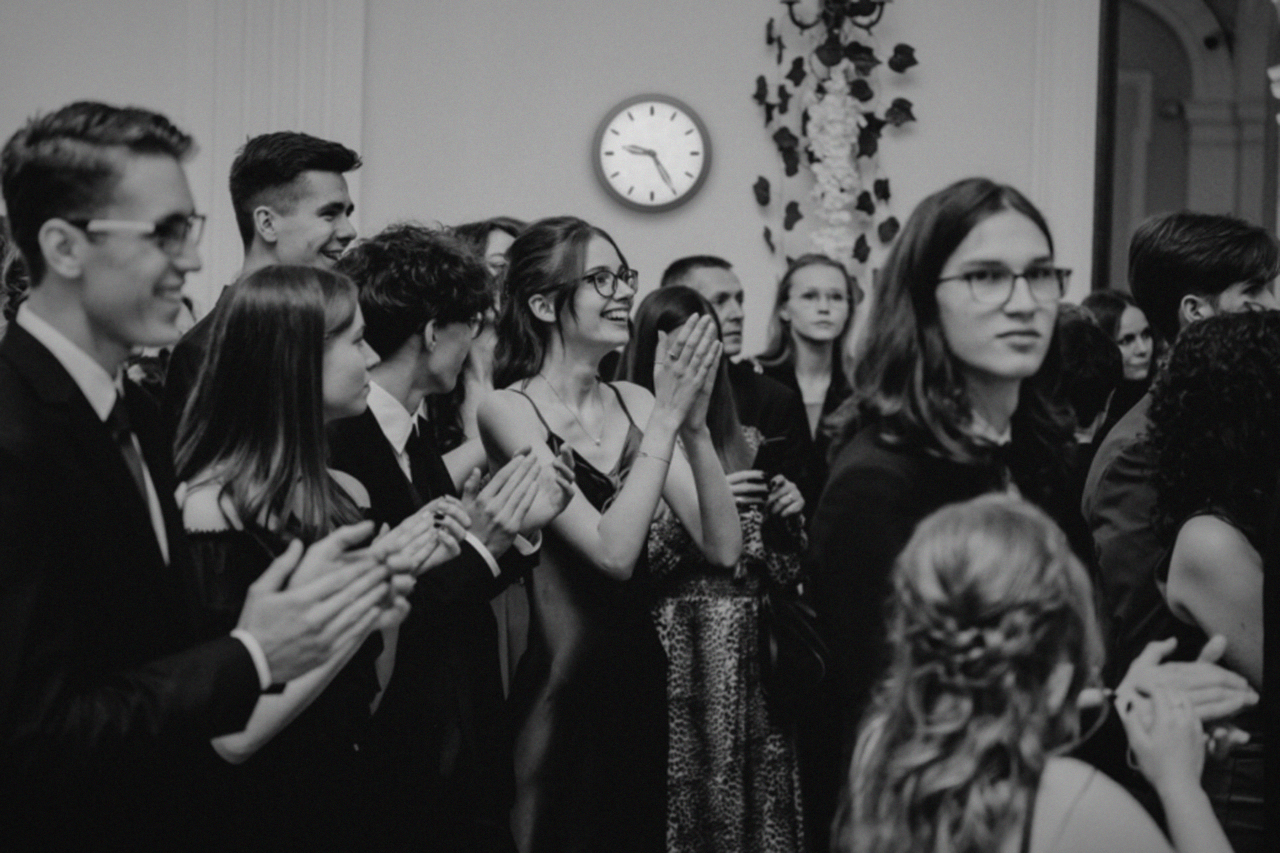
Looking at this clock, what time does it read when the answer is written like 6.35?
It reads 9.25
